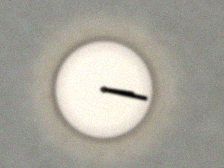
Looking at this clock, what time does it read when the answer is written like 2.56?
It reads 3.17
